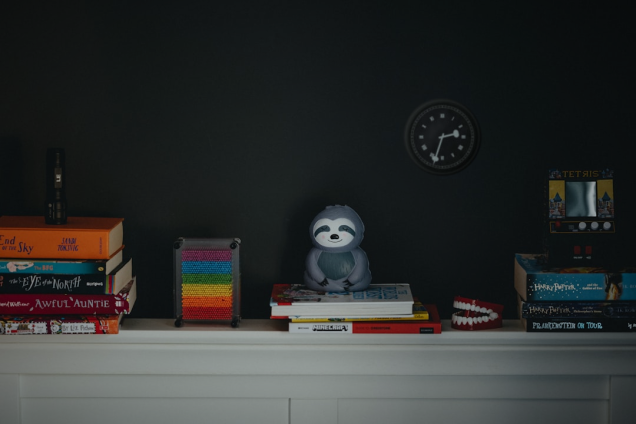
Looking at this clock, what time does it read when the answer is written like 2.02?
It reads 2.33
